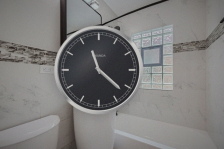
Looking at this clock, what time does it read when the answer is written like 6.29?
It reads 11.22
